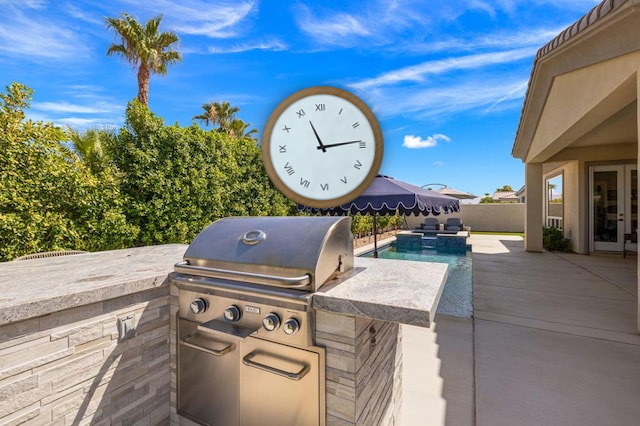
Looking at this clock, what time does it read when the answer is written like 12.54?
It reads 11.14
